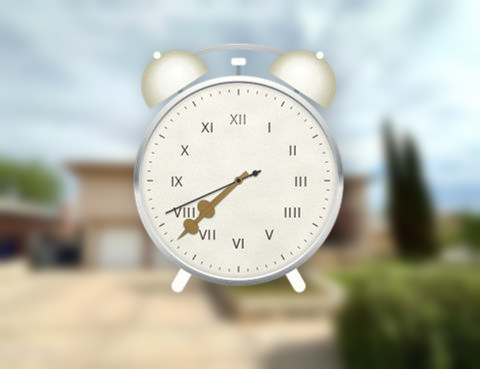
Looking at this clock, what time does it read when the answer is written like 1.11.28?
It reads 7.37.41
